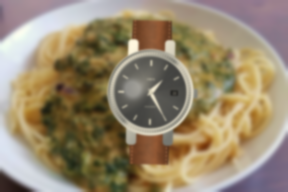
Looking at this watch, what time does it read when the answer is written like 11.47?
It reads 1.25
